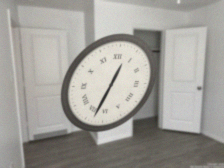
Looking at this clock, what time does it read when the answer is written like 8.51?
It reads 12.33
